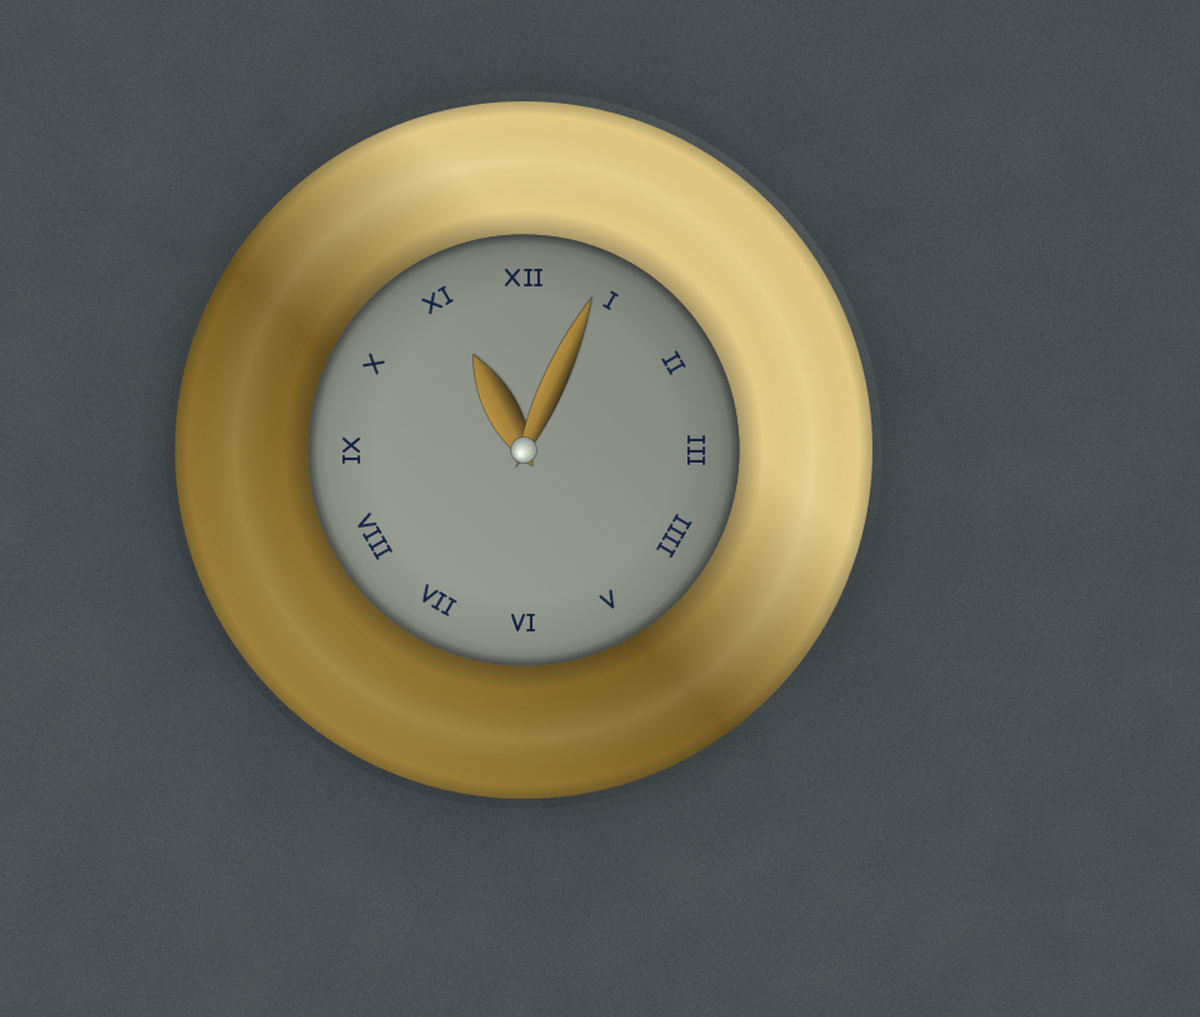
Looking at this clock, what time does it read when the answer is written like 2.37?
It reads 11.04
